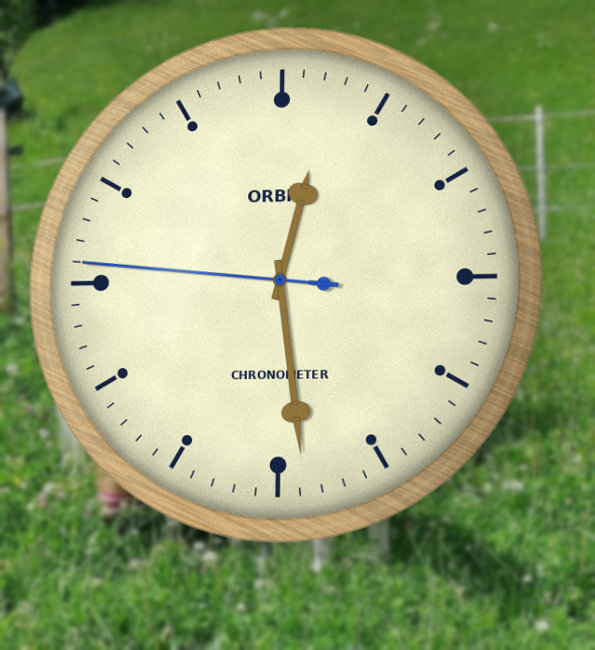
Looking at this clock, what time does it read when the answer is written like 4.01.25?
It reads 12.28.46
